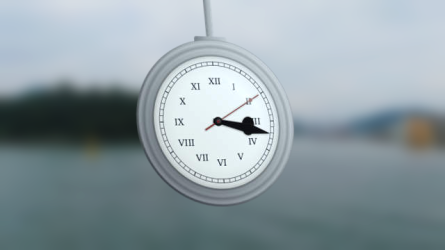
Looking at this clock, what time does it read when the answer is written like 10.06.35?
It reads 3.17.10
